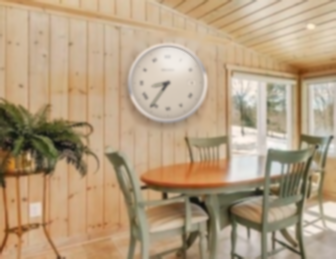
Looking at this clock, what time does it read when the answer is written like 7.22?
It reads 8.36
